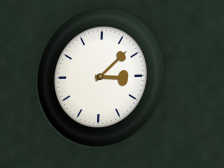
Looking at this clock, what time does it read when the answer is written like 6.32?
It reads 3.08
